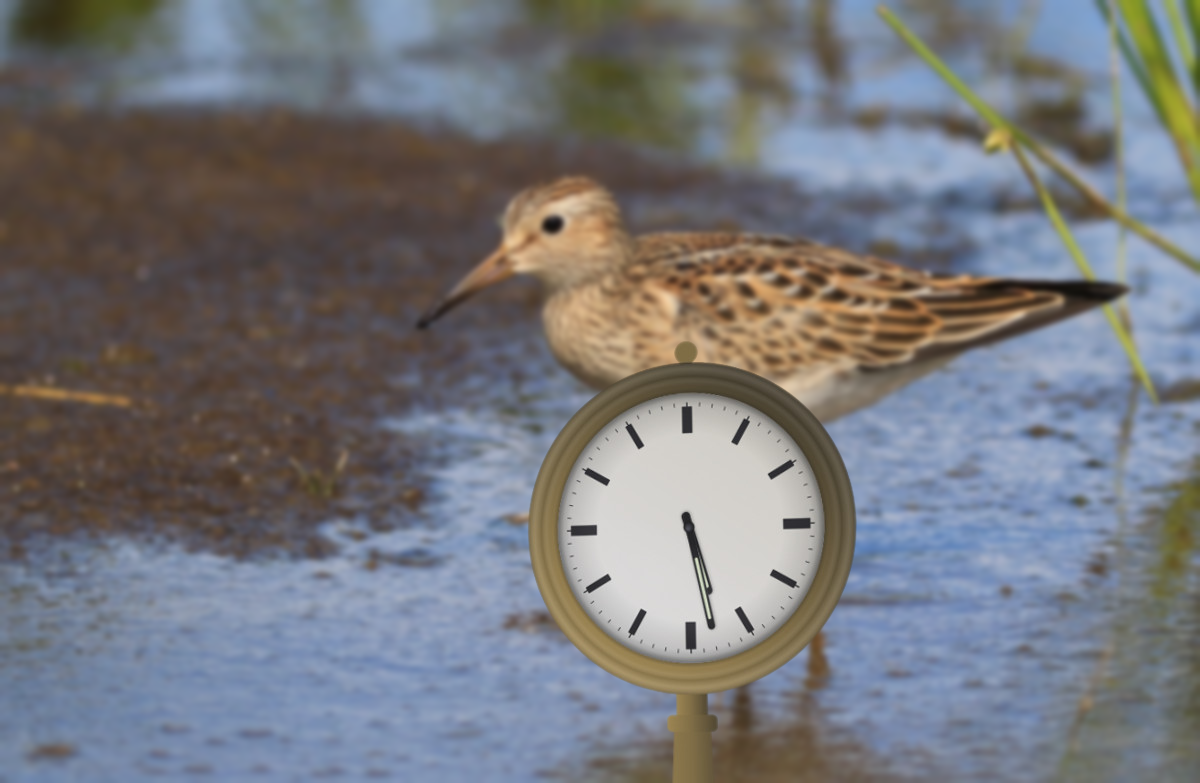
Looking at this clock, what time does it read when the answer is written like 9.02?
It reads 5.28
